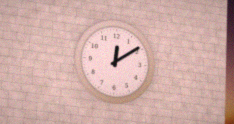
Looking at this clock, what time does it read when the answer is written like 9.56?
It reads 12.09
